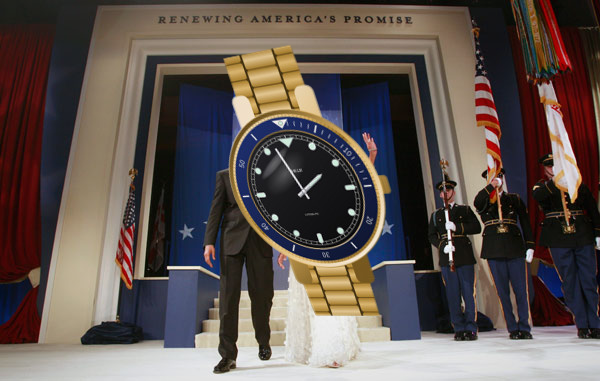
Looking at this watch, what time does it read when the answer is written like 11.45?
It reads 1.57
